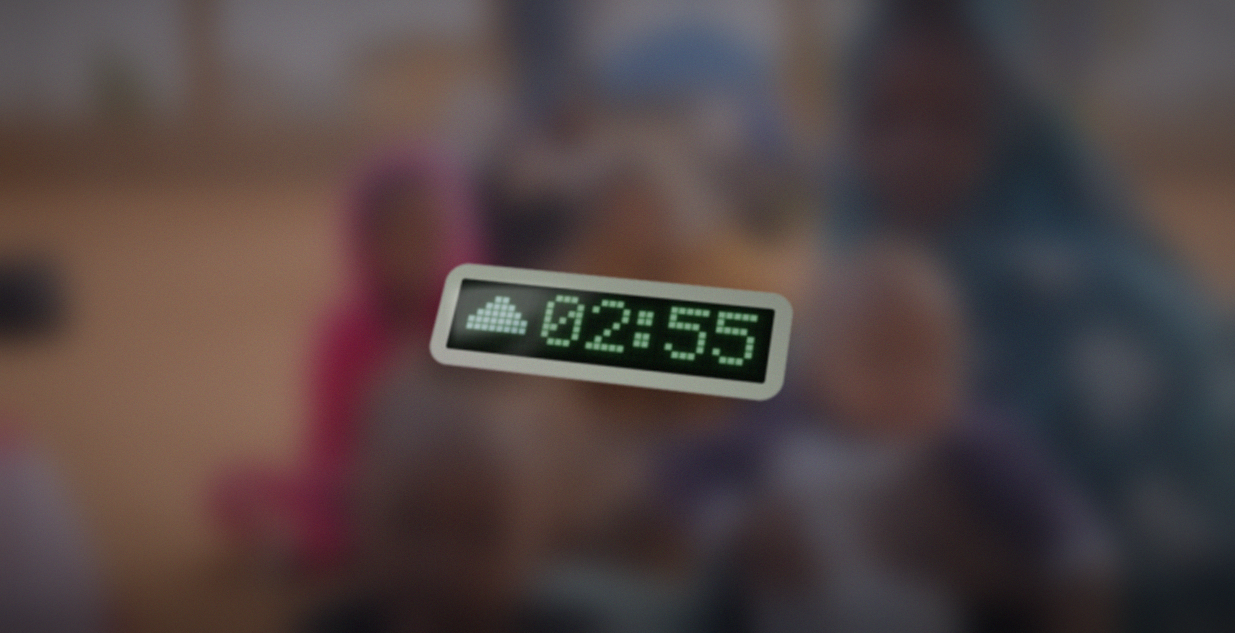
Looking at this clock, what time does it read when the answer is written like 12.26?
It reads 2.55
